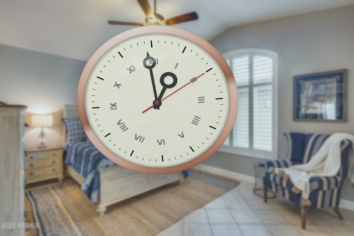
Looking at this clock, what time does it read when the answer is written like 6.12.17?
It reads 12.59.10
